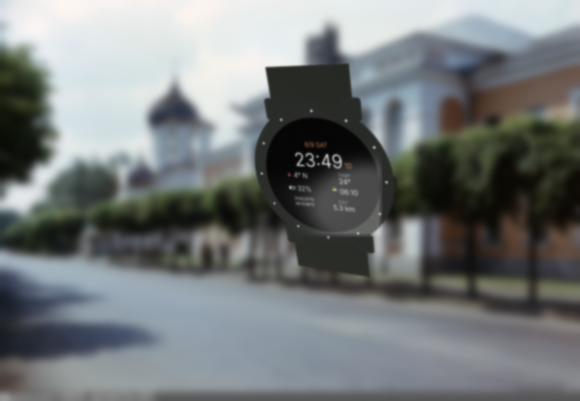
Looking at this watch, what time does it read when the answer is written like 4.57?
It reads 23.49
